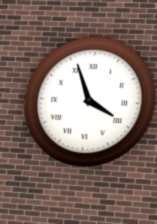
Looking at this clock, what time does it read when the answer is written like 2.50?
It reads 3.56
